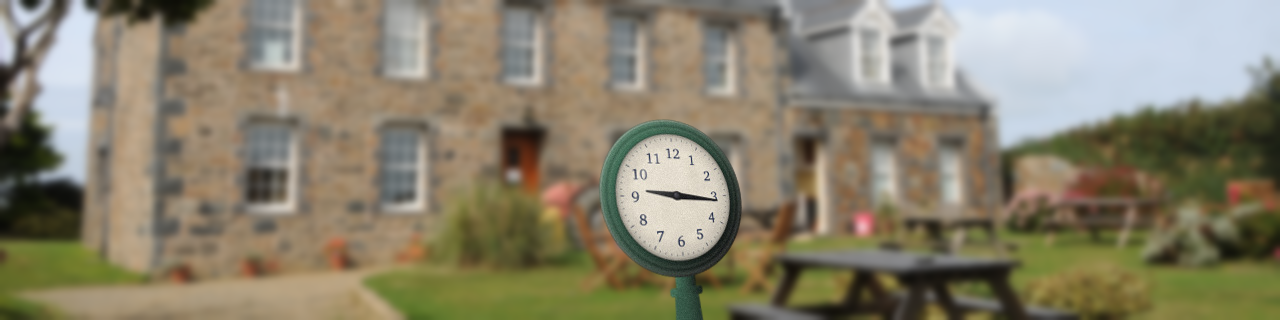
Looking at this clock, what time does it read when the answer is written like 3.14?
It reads 9.16
